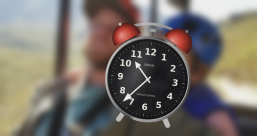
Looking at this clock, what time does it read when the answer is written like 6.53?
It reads 10.37
